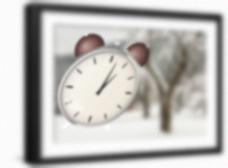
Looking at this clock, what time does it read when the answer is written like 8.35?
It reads 1.02
